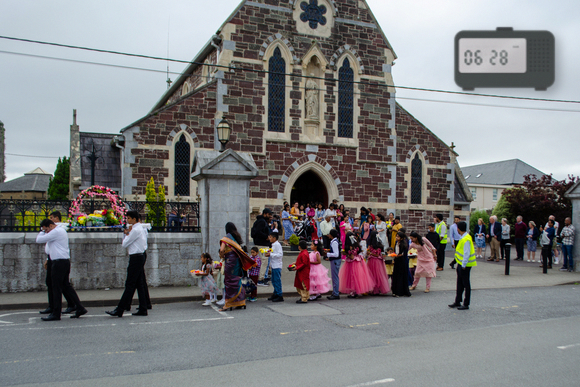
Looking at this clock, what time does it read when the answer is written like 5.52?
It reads 6.28
